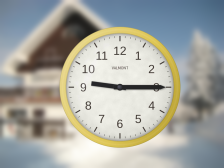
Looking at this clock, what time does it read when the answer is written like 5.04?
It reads 9.15
